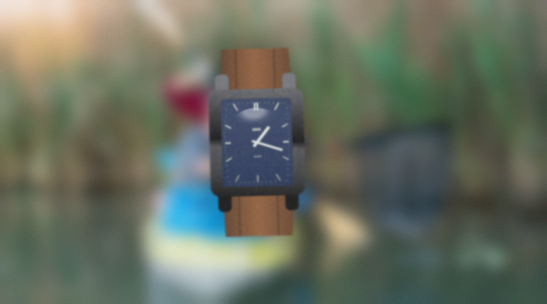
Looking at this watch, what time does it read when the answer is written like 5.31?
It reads 1.18
